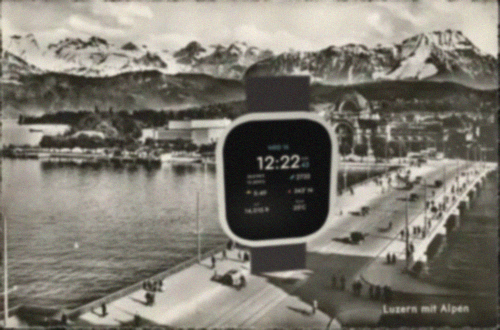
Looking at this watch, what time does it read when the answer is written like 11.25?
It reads 12.22
